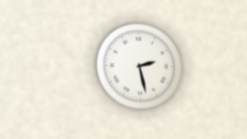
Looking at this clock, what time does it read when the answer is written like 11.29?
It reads 2.28
